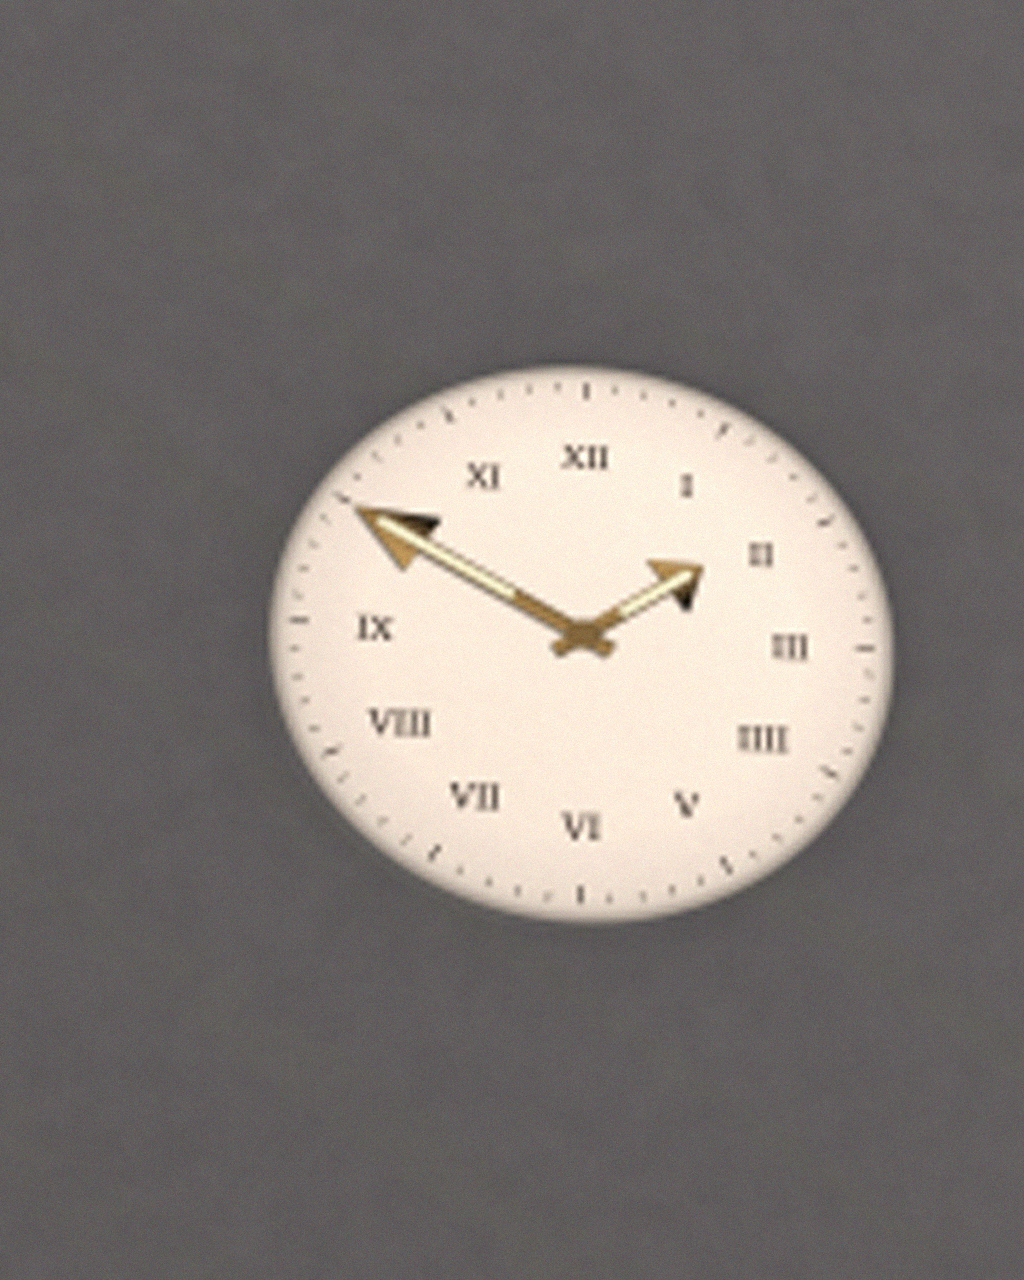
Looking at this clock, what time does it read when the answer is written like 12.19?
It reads 1.50
